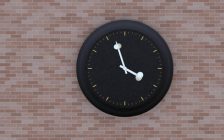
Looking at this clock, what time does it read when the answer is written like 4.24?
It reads 3.57
